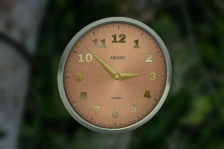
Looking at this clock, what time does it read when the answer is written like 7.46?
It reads 2.52
